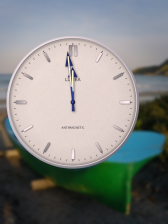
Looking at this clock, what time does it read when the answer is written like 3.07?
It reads 11.59
